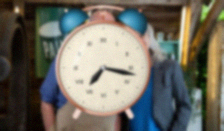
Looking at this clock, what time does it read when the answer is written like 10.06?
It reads 7.17
